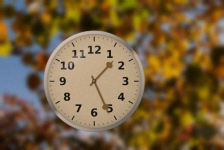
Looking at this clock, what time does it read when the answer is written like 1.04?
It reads 1.26
